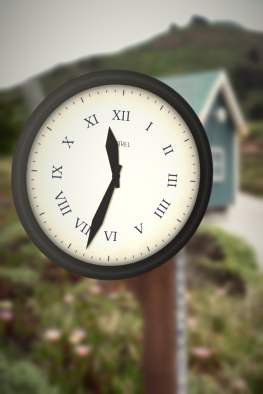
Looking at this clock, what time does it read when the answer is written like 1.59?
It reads 11.33
